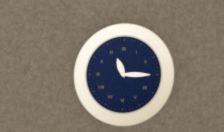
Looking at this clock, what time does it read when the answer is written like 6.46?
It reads 11.15
